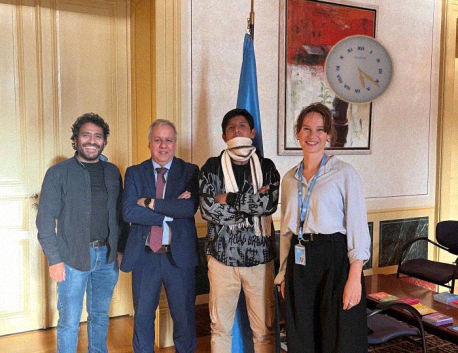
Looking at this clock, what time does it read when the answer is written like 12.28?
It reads 5.21
